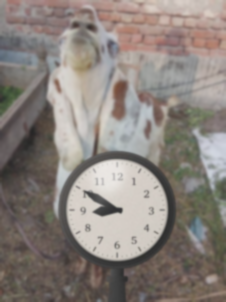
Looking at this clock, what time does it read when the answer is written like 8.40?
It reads 8.50
